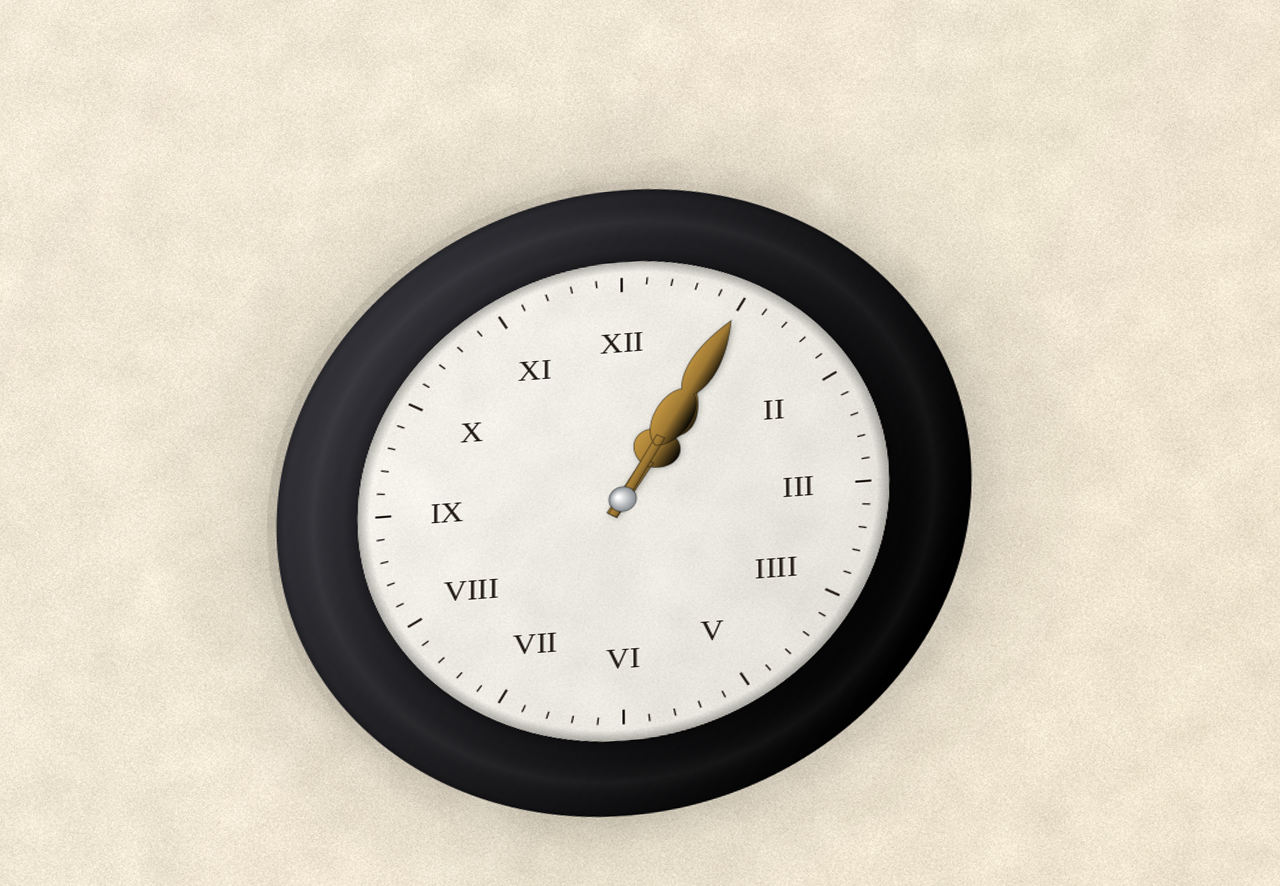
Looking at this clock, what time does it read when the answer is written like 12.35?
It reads 1.05
